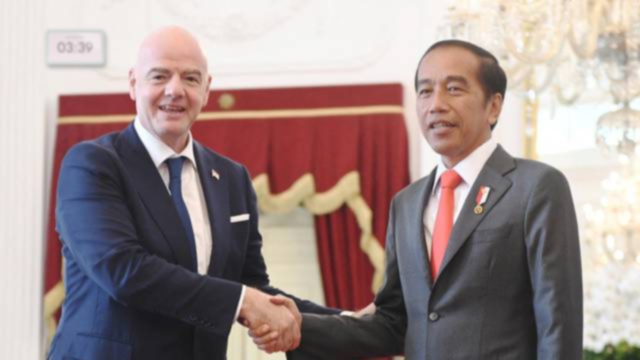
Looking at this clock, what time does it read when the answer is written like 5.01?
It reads 3.39
